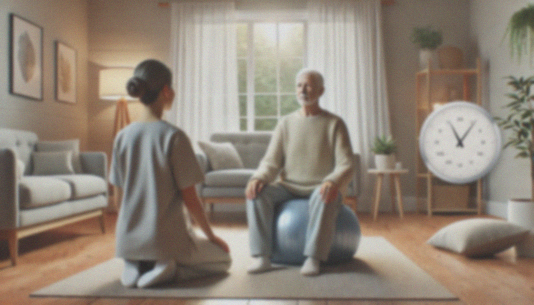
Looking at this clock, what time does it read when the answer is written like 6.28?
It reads 11.06
